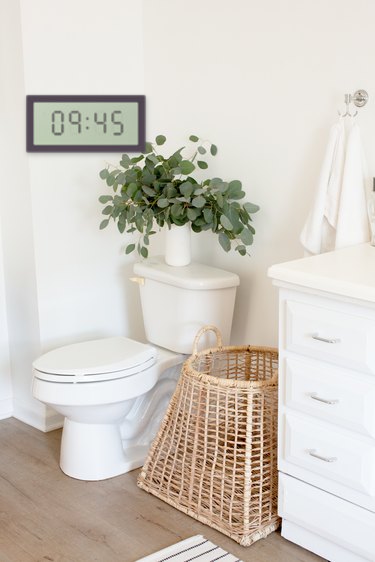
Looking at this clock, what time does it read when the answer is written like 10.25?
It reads 9.45
